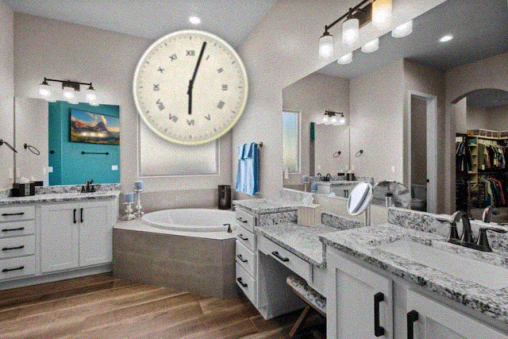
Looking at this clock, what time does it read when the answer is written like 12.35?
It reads 6.03
